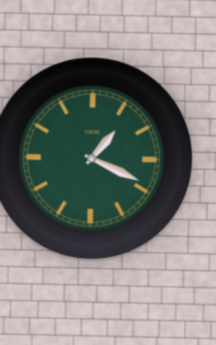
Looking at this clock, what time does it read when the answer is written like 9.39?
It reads 1.19
